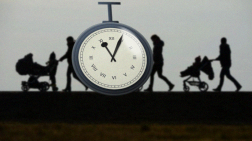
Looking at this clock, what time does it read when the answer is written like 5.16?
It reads 11.04
